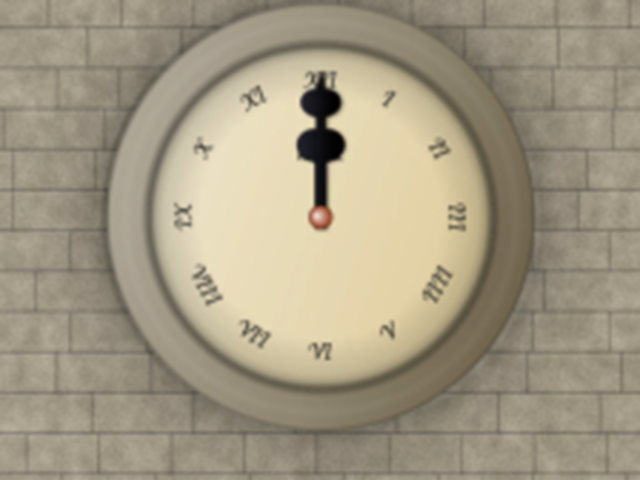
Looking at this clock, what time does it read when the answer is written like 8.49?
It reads 12.00
